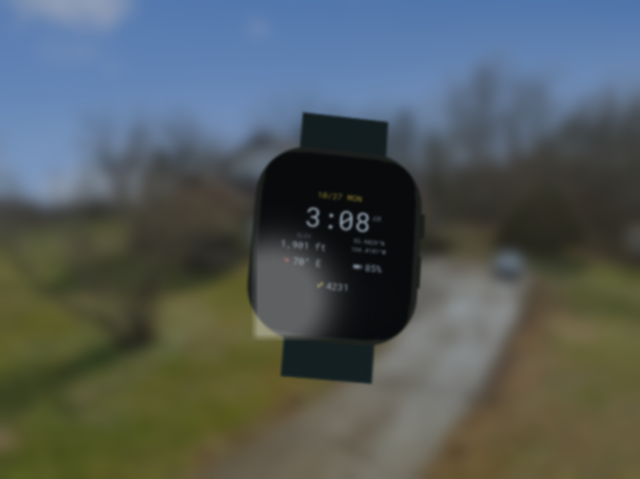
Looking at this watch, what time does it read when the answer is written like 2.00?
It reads 3.08
